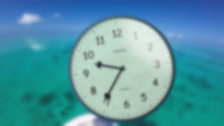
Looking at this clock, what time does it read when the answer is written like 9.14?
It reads 9.36
